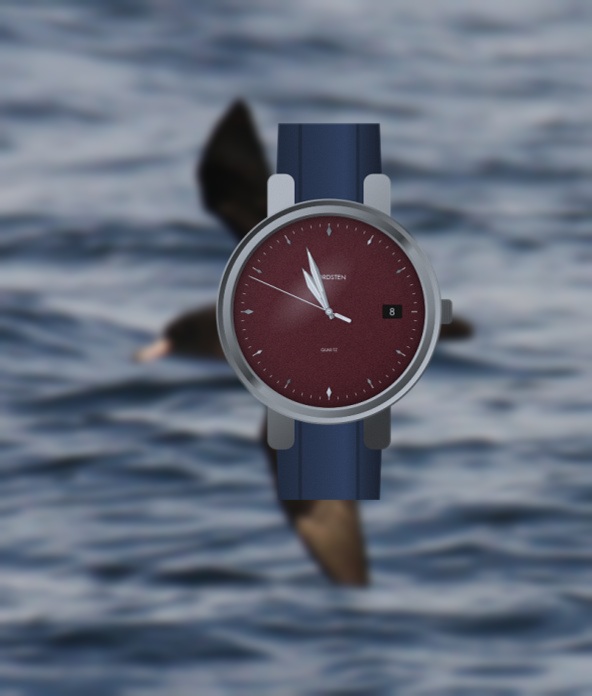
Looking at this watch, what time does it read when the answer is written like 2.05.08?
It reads 10.56.49
